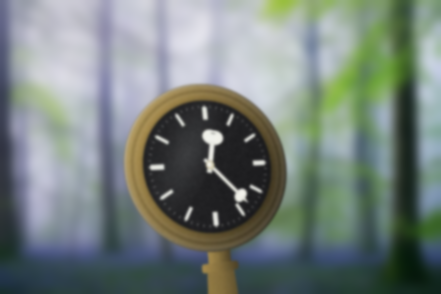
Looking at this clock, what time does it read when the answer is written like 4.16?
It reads 12.23
